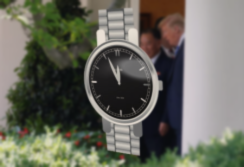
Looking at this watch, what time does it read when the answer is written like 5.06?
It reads 11.56
